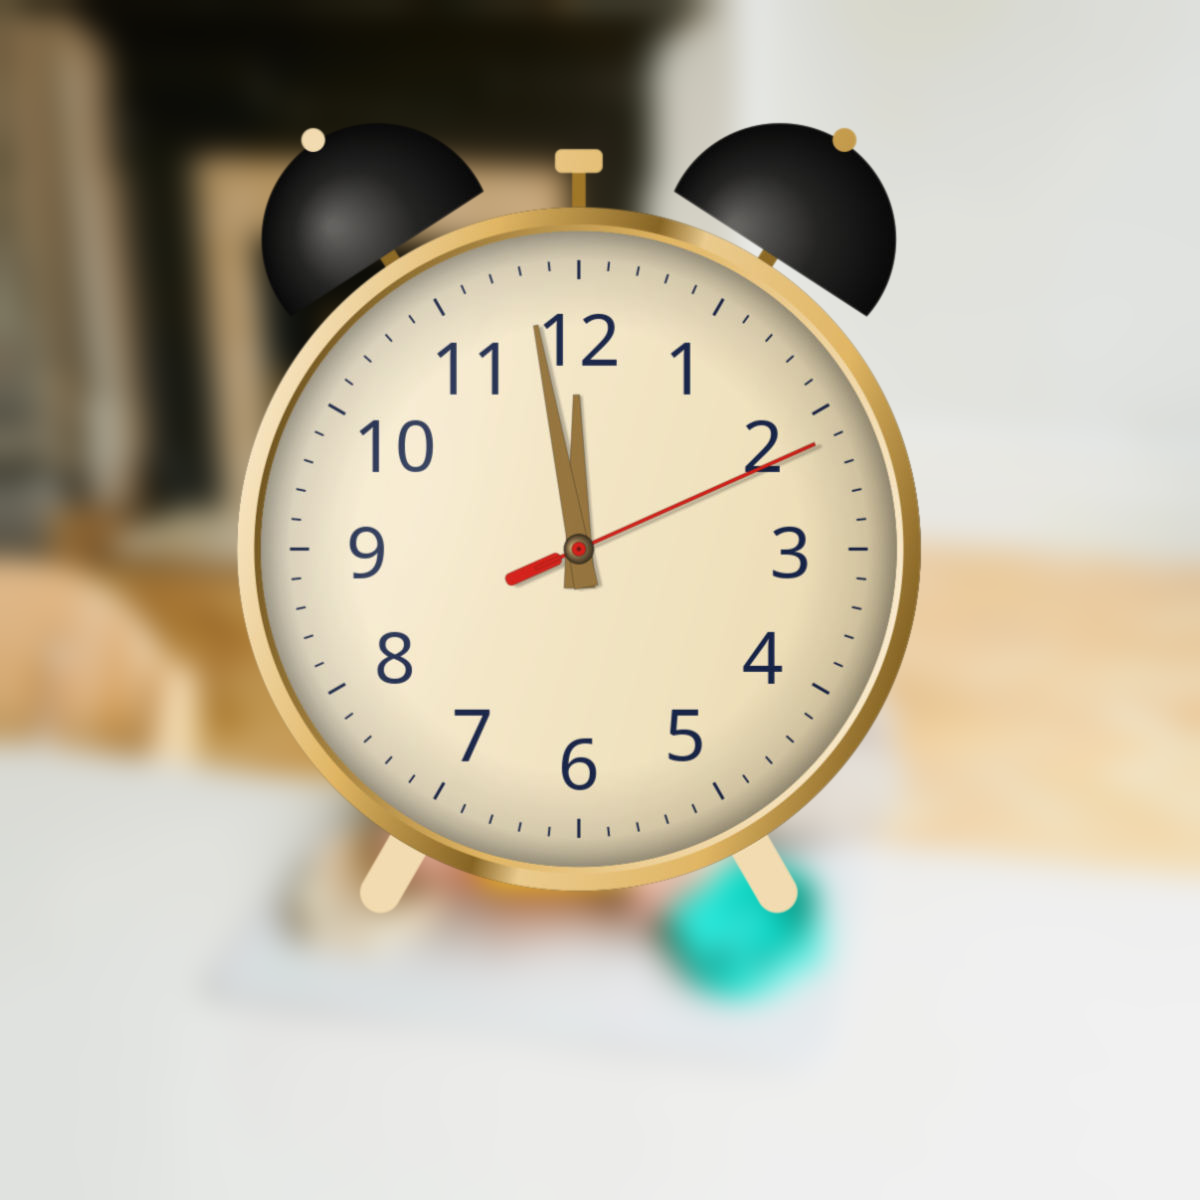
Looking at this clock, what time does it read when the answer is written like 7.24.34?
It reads 11.58.11
